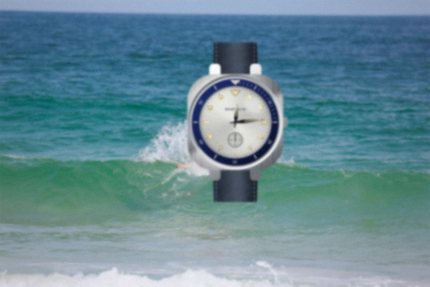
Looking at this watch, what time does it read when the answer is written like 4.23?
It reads 12.14
